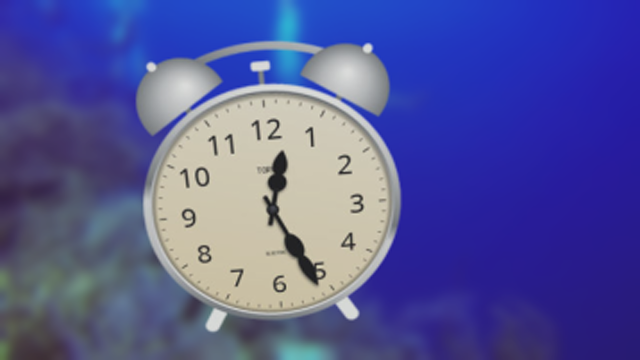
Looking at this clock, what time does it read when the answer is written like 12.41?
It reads 12.26
